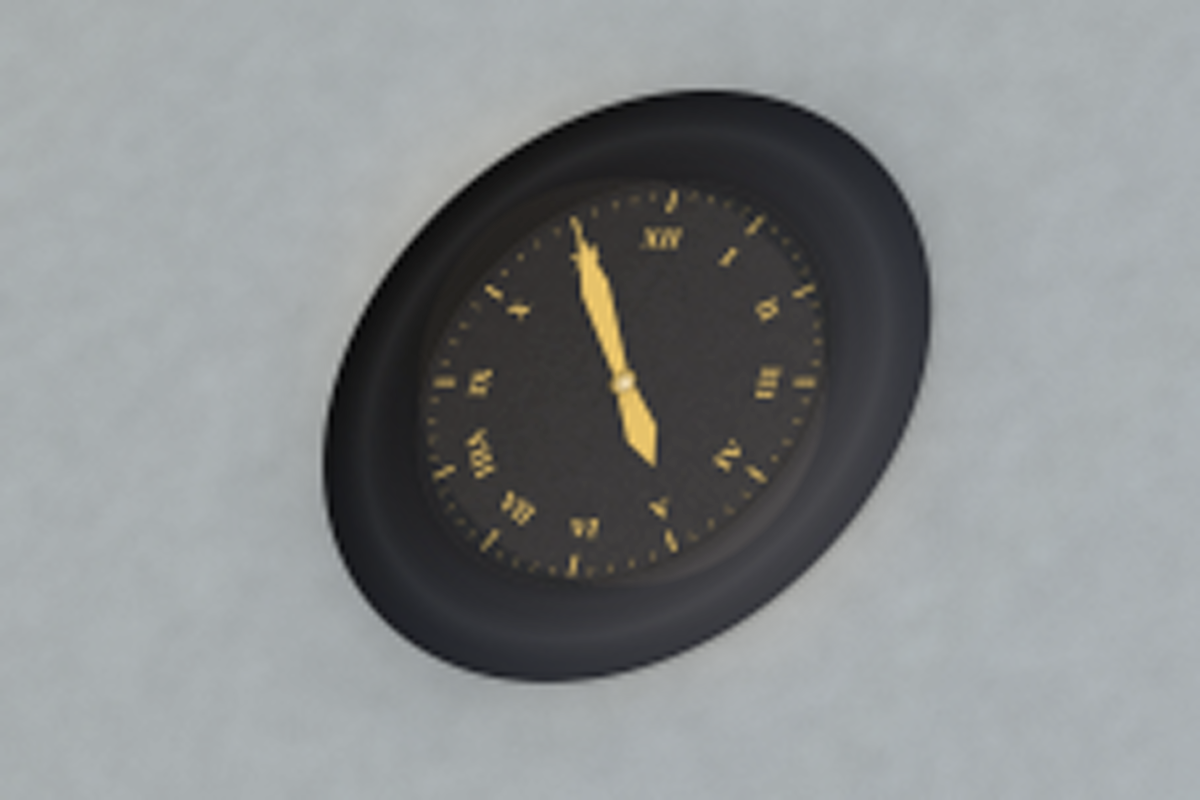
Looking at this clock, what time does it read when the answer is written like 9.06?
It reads 4.55
